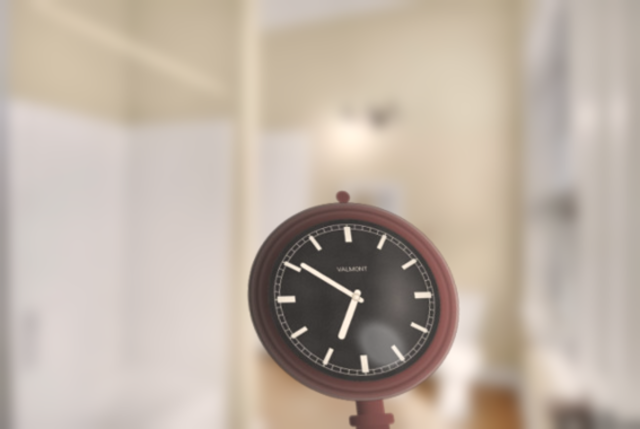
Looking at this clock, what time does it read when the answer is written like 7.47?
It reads 6.51
